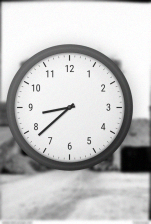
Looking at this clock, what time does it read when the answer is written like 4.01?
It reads 8.38
